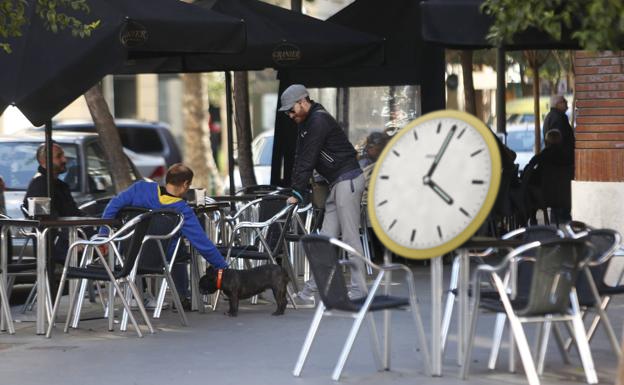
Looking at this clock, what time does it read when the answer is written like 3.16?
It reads 4.03
